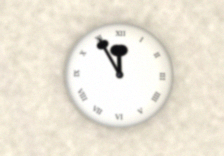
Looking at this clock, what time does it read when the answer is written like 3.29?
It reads 11.55
